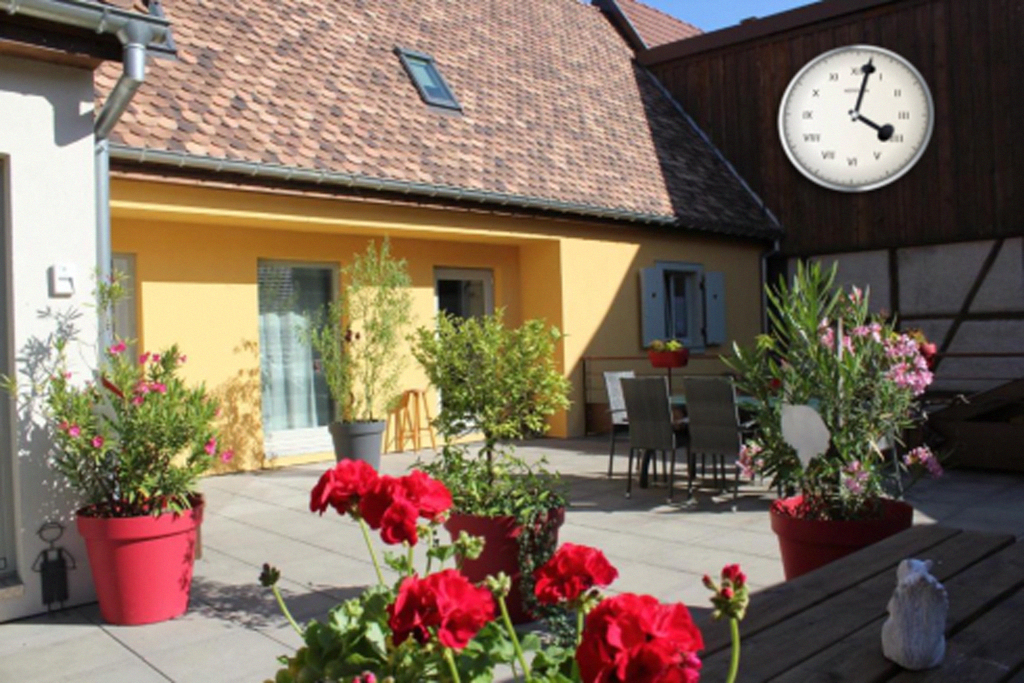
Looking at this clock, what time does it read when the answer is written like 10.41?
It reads 4.02
